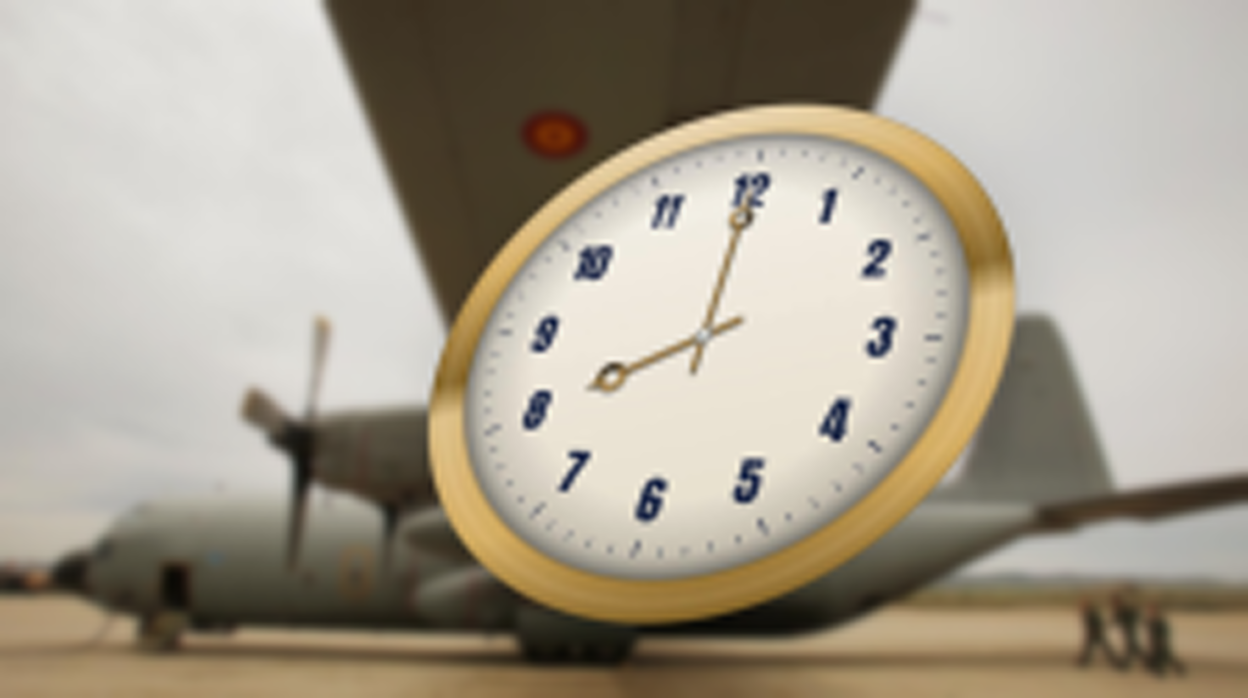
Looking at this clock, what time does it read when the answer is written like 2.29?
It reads 8.00
